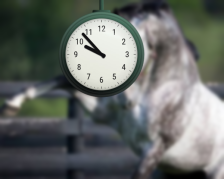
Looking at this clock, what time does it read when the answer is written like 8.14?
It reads 9.53
